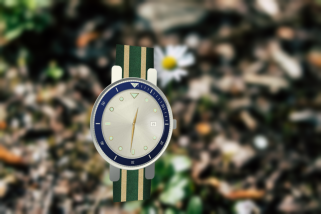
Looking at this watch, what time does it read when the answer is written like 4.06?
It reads 12.31
